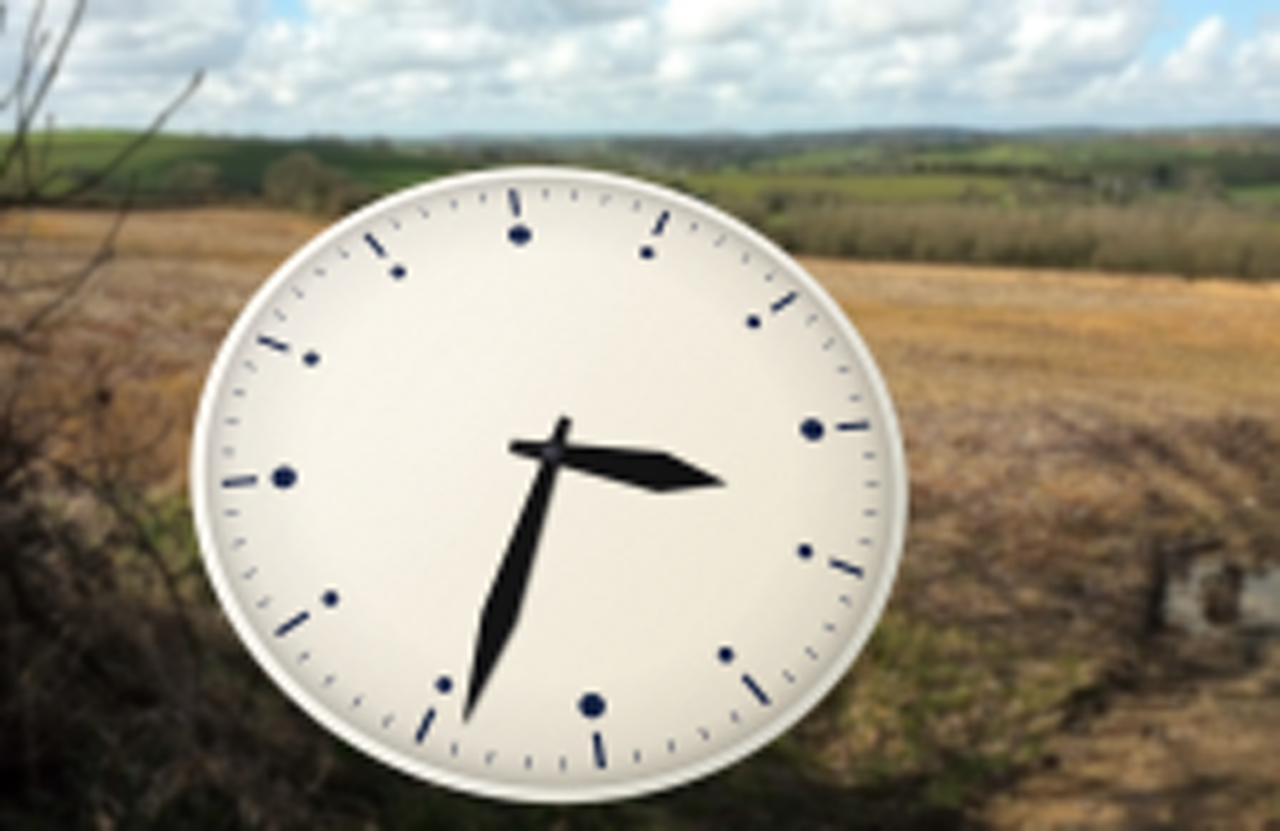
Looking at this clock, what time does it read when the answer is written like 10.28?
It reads 3.34
